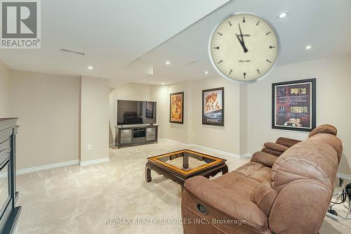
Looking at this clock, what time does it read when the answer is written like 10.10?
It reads 10.58
